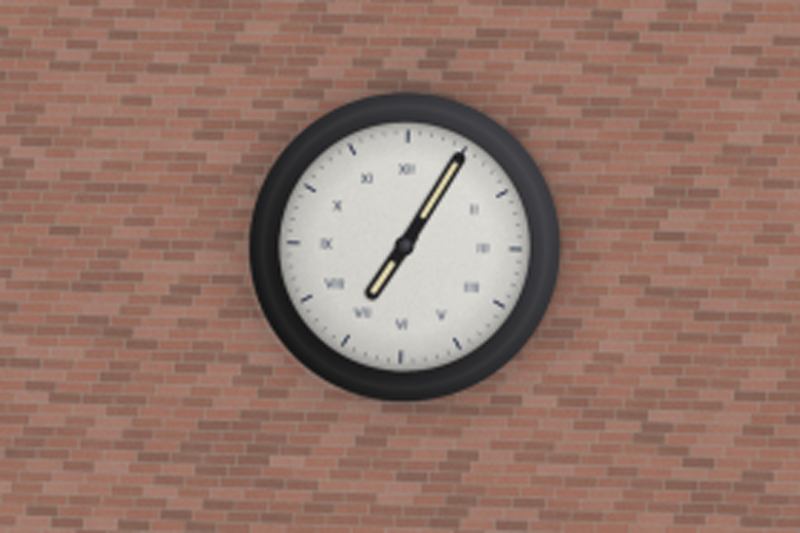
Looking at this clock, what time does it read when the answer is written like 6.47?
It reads 7.05
